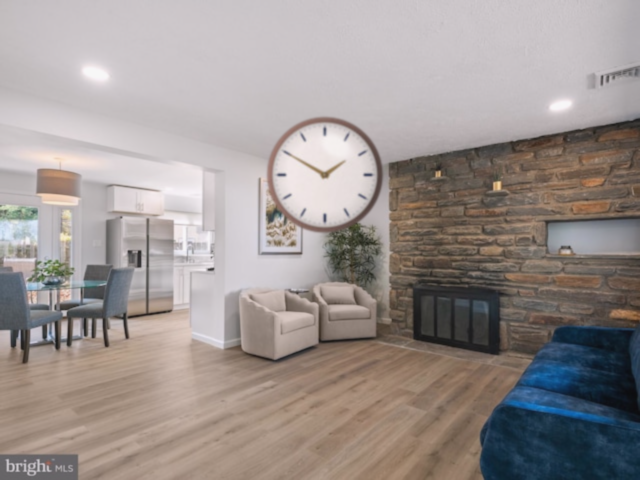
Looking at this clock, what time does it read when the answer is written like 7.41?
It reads 1.50
